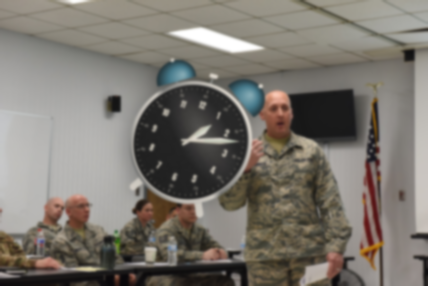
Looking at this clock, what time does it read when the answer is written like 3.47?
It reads 1.12
